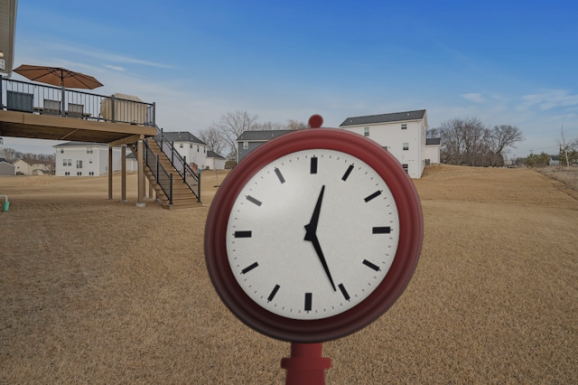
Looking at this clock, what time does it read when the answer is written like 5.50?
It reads 12.26
